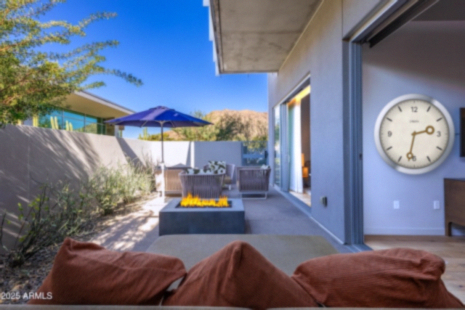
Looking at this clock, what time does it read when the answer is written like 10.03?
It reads 2.32
